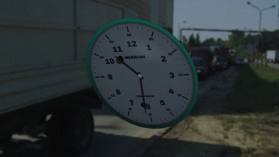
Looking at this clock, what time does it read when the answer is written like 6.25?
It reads 10.31
